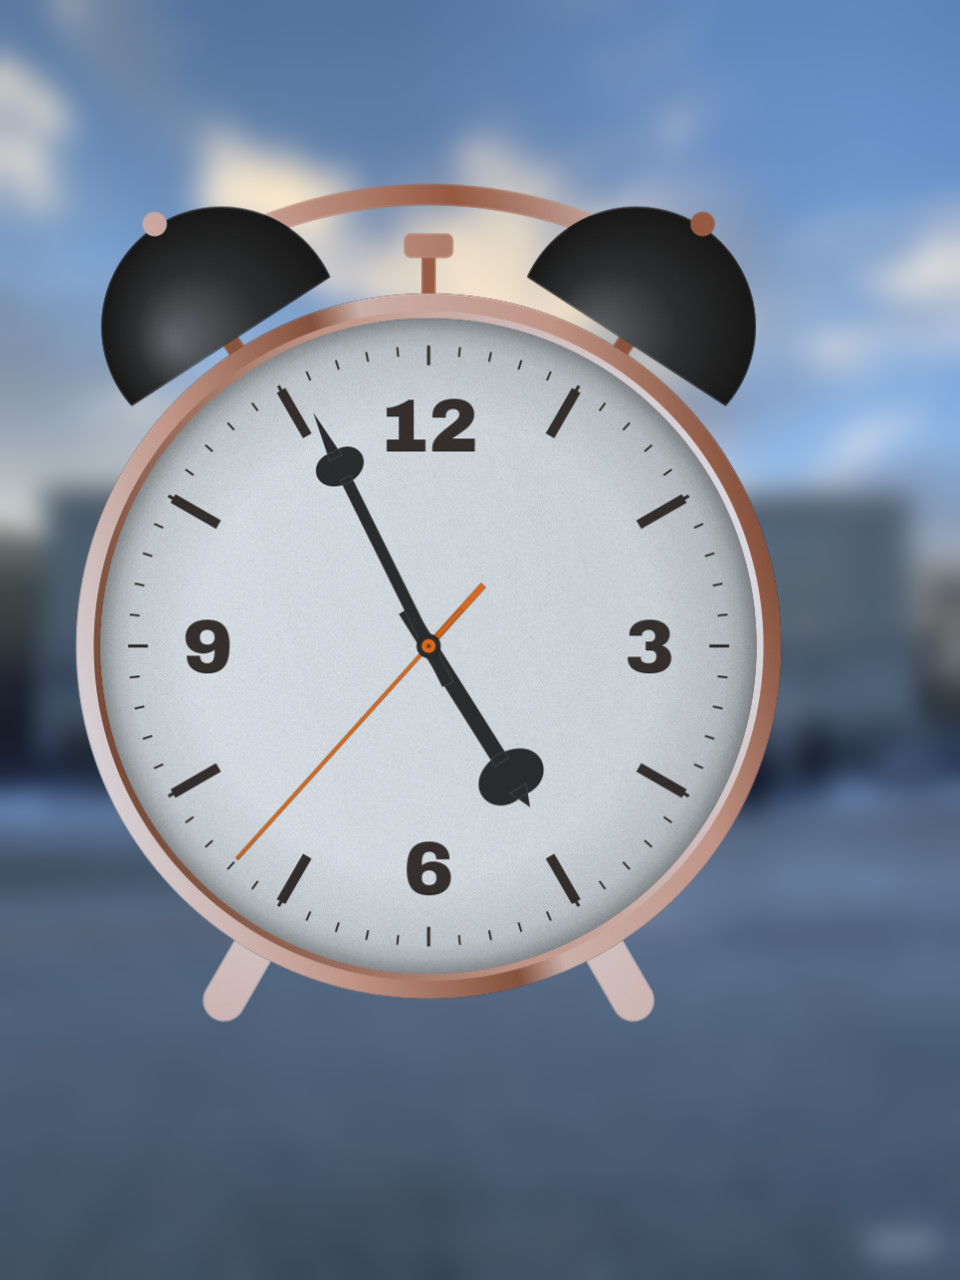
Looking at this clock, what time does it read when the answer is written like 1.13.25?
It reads 4.55.37
